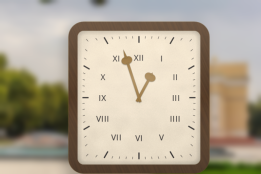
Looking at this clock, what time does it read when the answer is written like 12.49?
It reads 12.57
